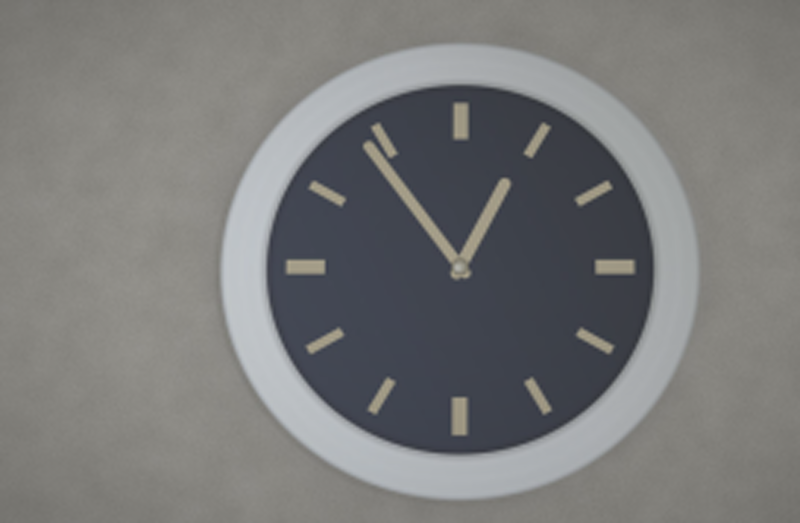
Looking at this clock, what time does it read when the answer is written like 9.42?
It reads 12.54
